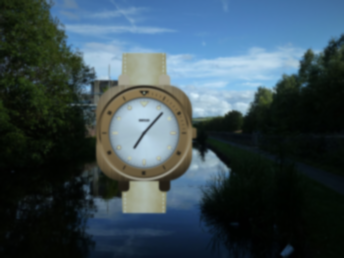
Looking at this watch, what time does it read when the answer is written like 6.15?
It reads 7.07
